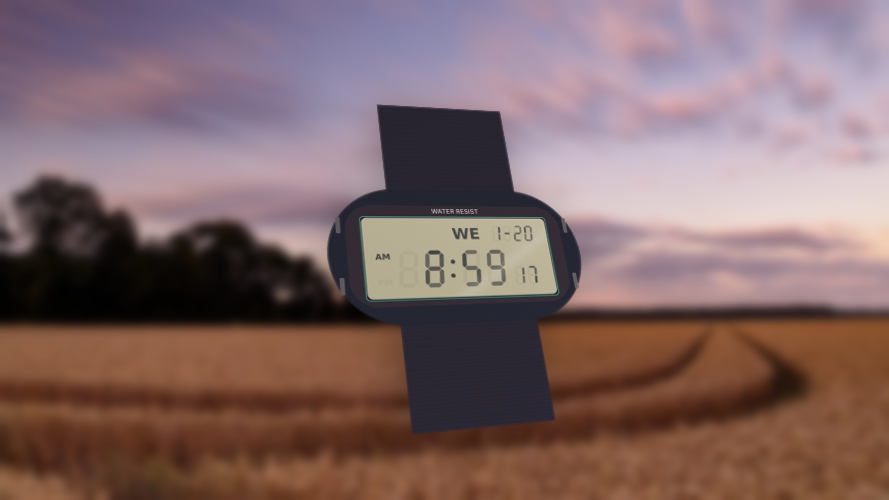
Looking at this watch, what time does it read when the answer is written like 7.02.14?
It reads 8.59.17
